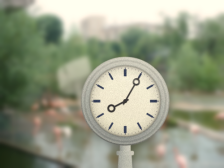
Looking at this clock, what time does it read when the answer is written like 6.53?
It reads 8.05
